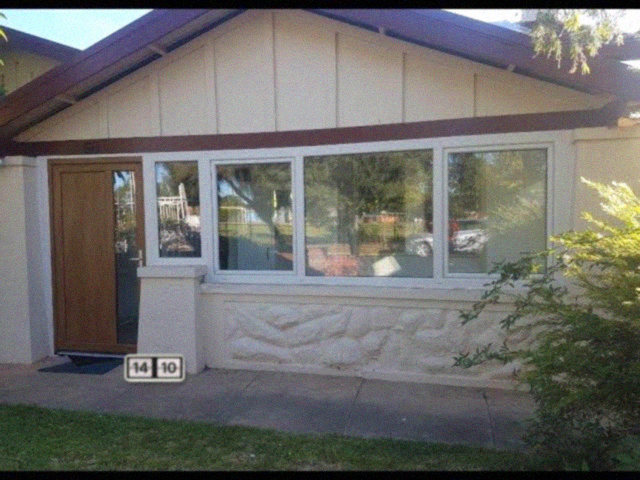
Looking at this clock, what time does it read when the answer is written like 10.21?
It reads 14.10
